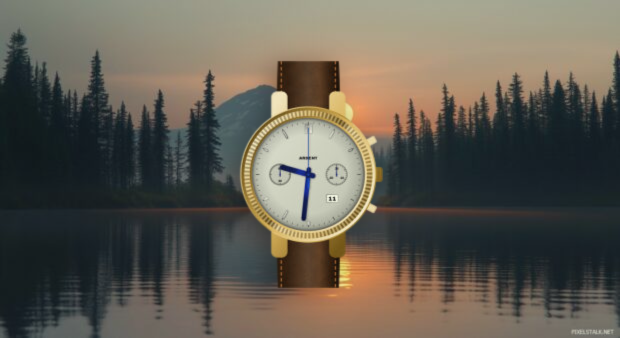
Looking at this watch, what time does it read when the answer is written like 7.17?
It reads 9.31
